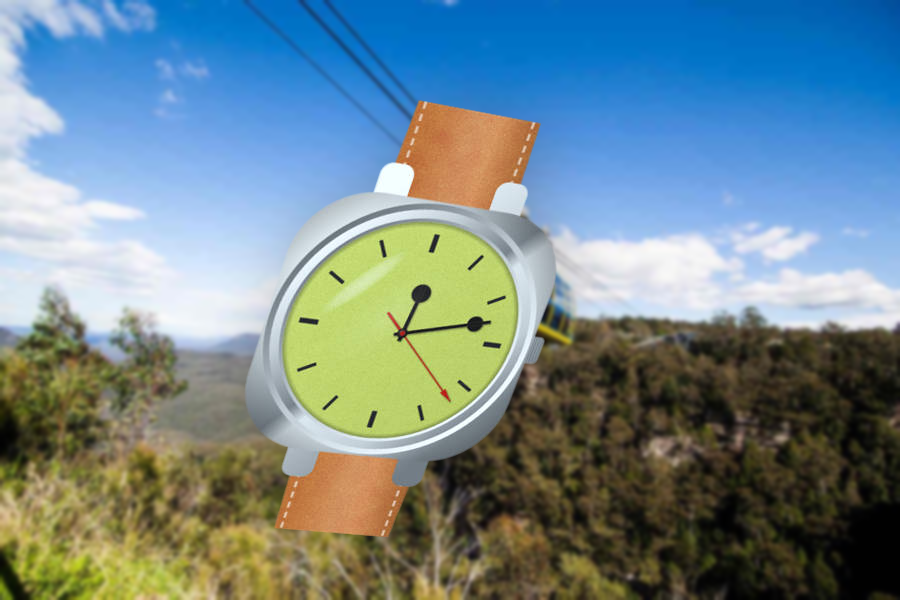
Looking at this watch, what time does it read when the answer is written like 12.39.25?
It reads 12.12.22
